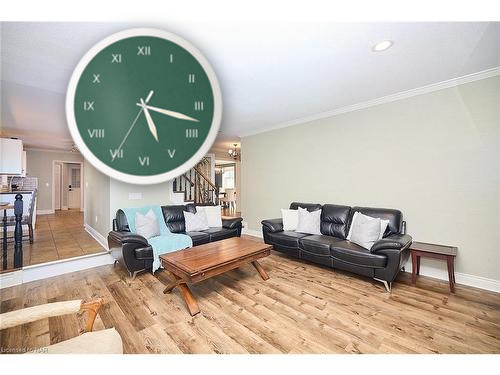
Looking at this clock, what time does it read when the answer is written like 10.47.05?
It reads 5.17.35
